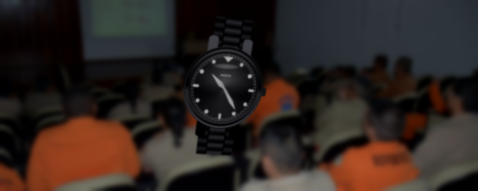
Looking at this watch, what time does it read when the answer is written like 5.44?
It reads 10.24
